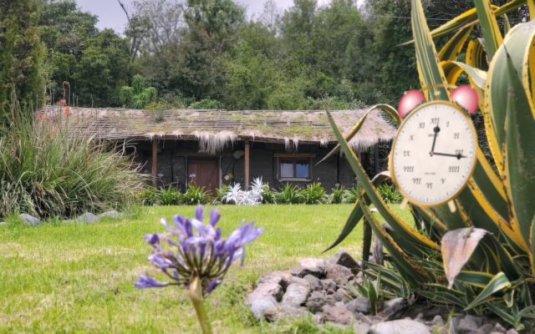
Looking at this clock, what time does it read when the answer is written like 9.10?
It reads 12.16
